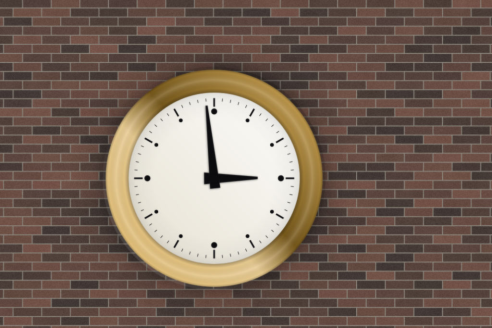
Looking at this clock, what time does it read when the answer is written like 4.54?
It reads 2.59
